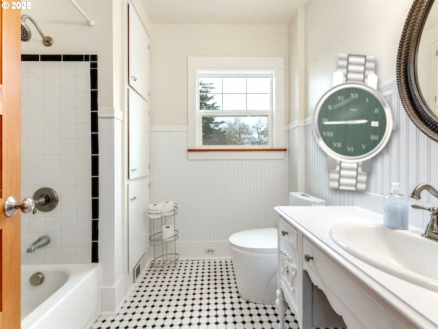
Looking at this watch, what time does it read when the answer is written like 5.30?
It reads 2.44
